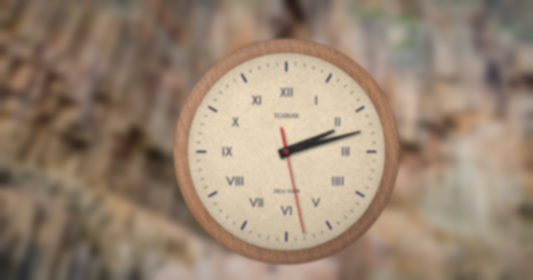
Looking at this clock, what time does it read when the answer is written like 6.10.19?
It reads 2.12.28
